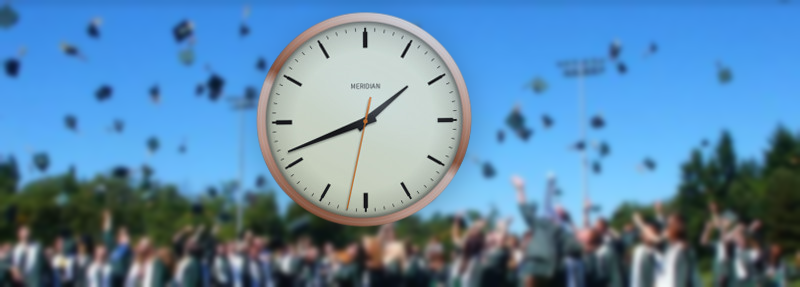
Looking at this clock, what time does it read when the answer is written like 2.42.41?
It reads 1.41.32
